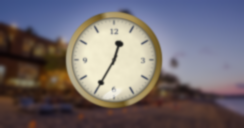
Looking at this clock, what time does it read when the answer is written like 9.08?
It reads 12.35
